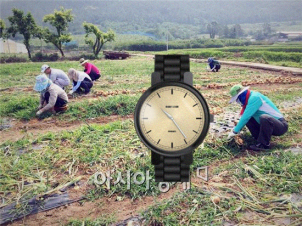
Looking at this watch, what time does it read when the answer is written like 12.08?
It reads 10.24
